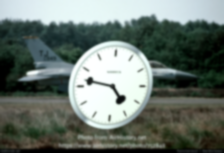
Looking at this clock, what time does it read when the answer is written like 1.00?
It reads 4.47
